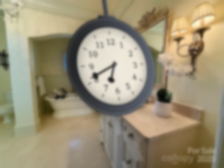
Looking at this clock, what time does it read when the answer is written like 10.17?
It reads 6.41
